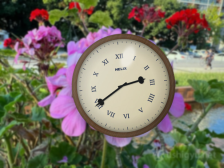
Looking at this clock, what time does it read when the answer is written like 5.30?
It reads 2.40
